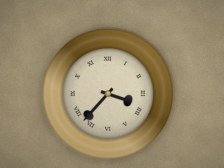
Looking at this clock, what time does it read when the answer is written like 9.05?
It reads 3.37
